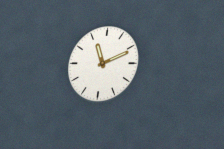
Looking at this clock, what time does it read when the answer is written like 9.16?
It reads 11.11
